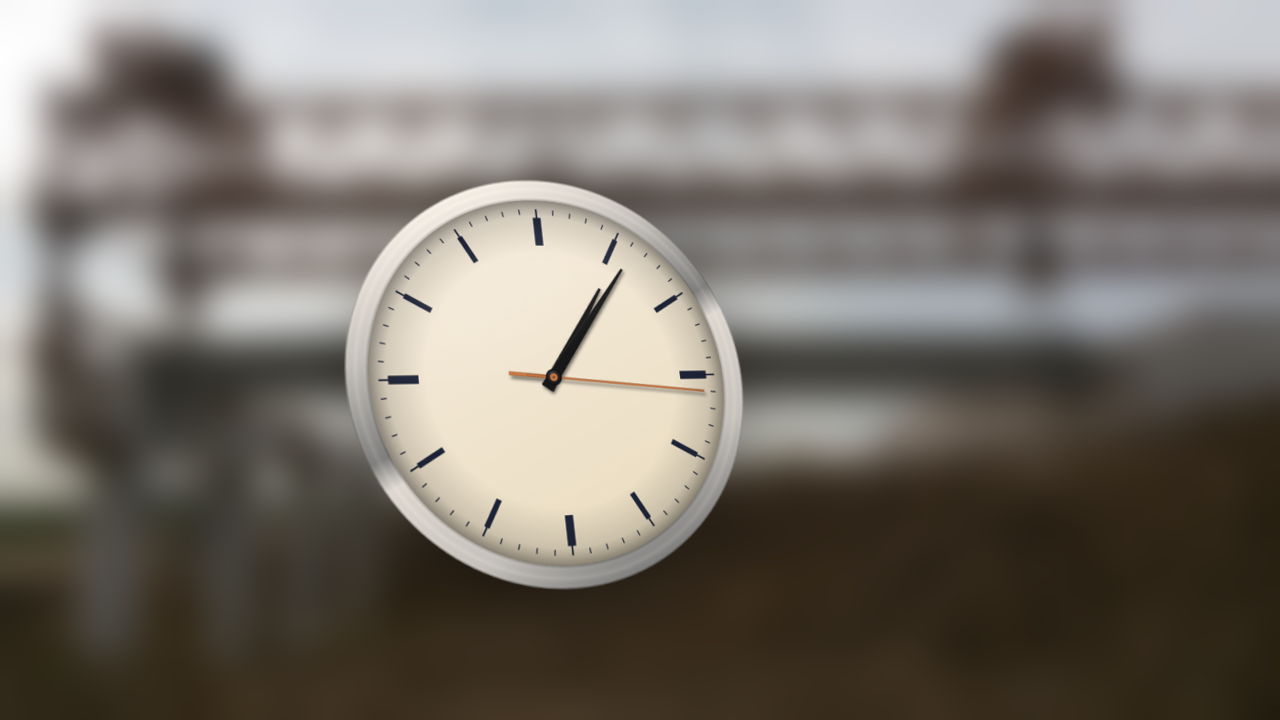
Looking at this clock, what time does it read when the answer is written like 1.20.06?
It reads 1.06.16
